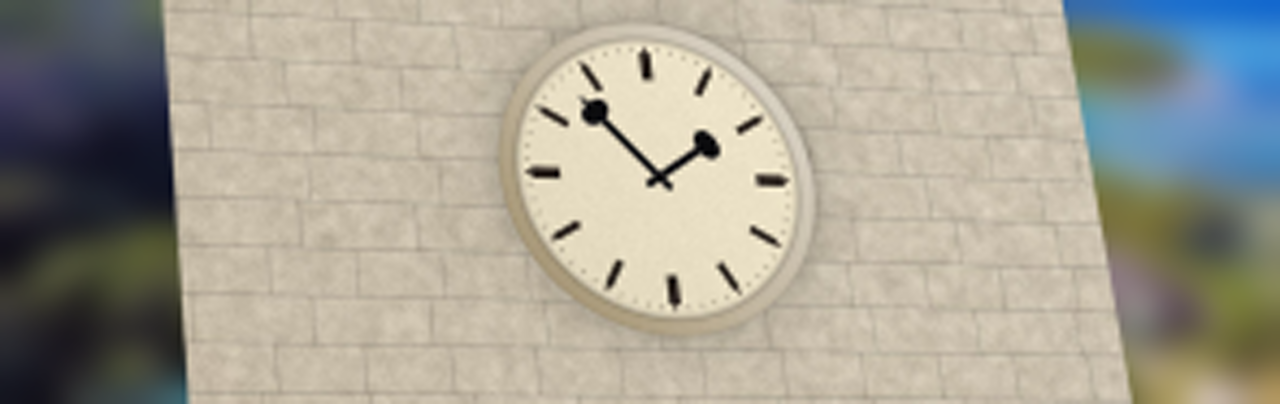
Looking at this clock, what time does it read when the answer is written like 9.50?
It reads 1.53
